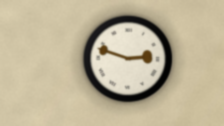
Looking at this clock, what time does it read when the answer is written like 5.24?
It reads 2.48
